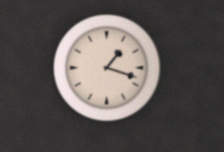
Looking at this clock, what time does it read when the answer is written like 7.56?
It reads 1.18
